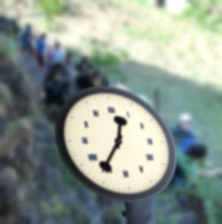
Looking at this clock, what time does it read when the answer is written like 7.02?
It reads 12.36
